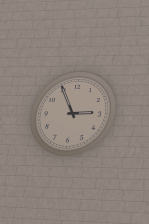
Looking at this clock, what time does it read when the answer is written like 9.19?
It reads 2.55
